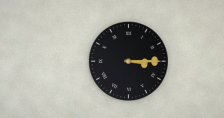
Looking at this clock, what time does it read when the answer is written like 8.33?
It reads 3.15
